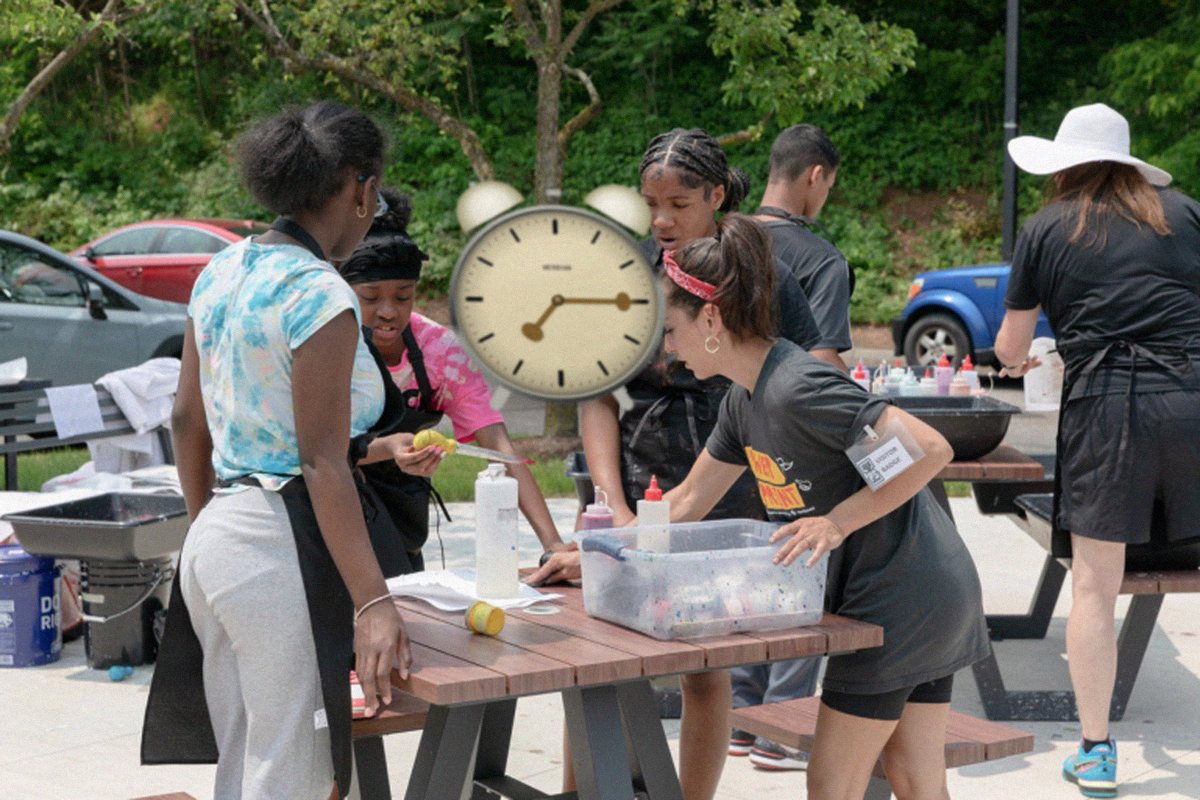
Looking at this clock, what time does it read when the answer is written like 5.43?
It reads 7.15
